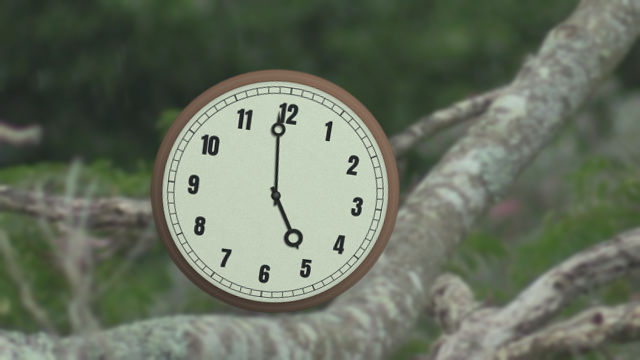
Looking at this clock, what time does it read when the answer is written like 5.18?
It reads 4.59
